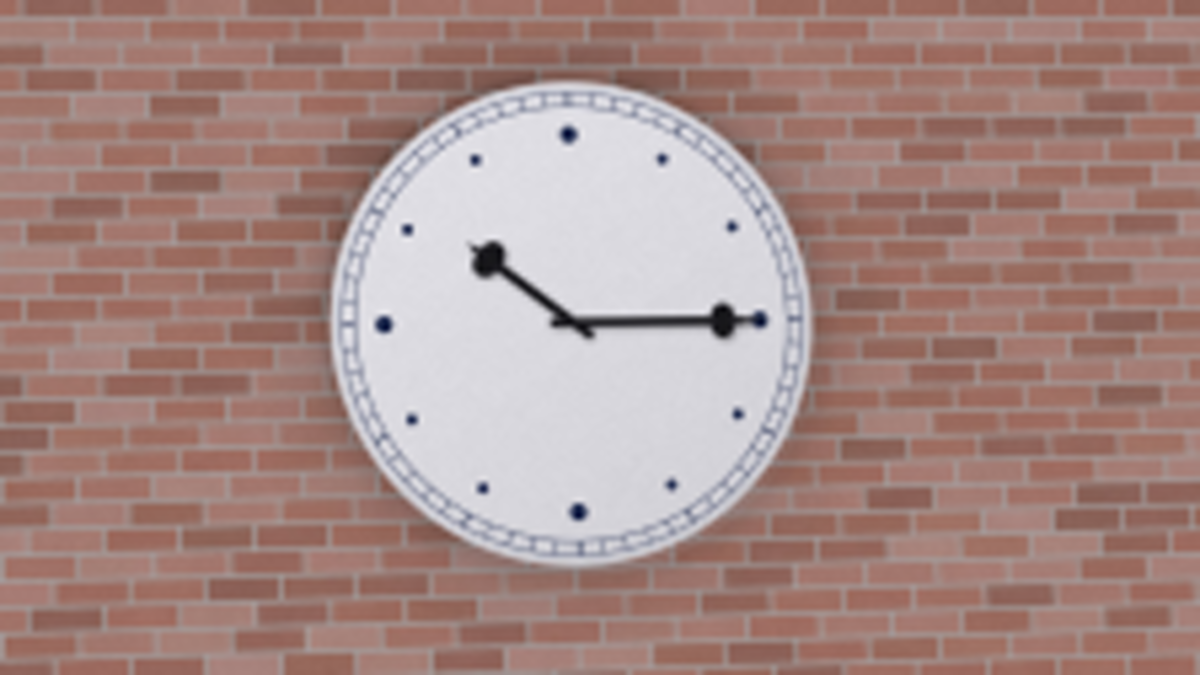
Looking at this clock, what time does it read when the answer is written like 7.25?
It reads 10.15
